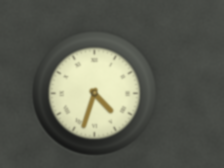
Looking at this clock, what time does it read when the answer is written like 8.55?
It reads 4.33
